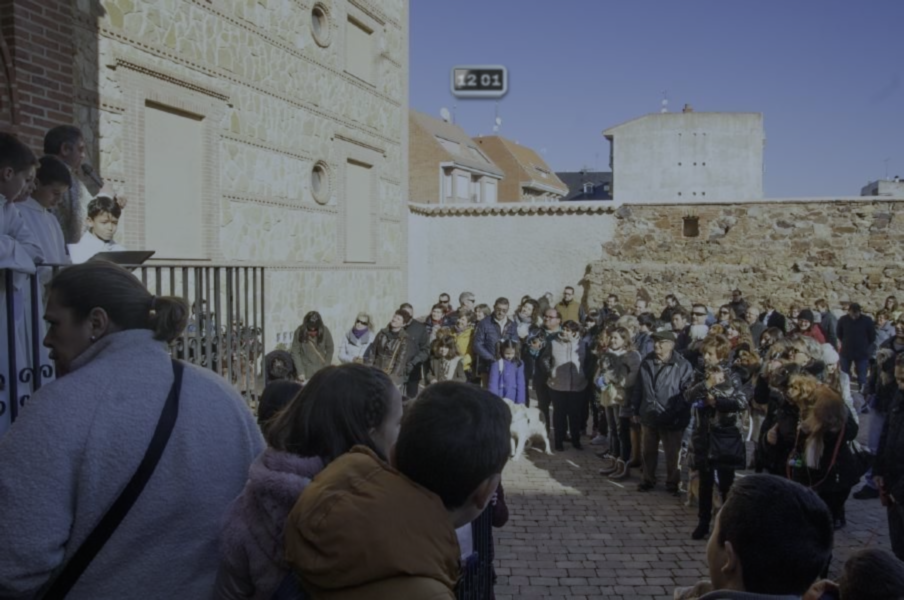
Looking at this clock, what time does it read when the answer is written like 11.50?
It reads 12.01
